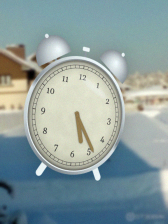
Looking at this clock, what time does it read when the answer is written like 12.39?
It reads 5.24
